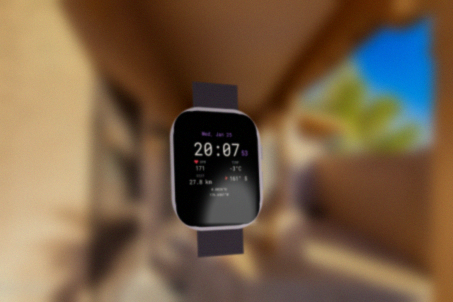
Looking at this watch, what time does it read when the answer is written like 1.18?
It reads 20.07
